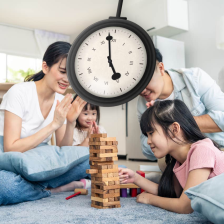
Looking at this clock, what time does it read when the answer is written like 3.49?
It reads 4.58
